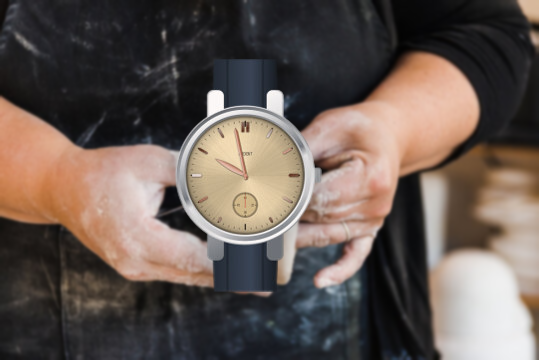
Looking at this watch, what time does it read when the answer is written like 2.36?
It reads 9.58
